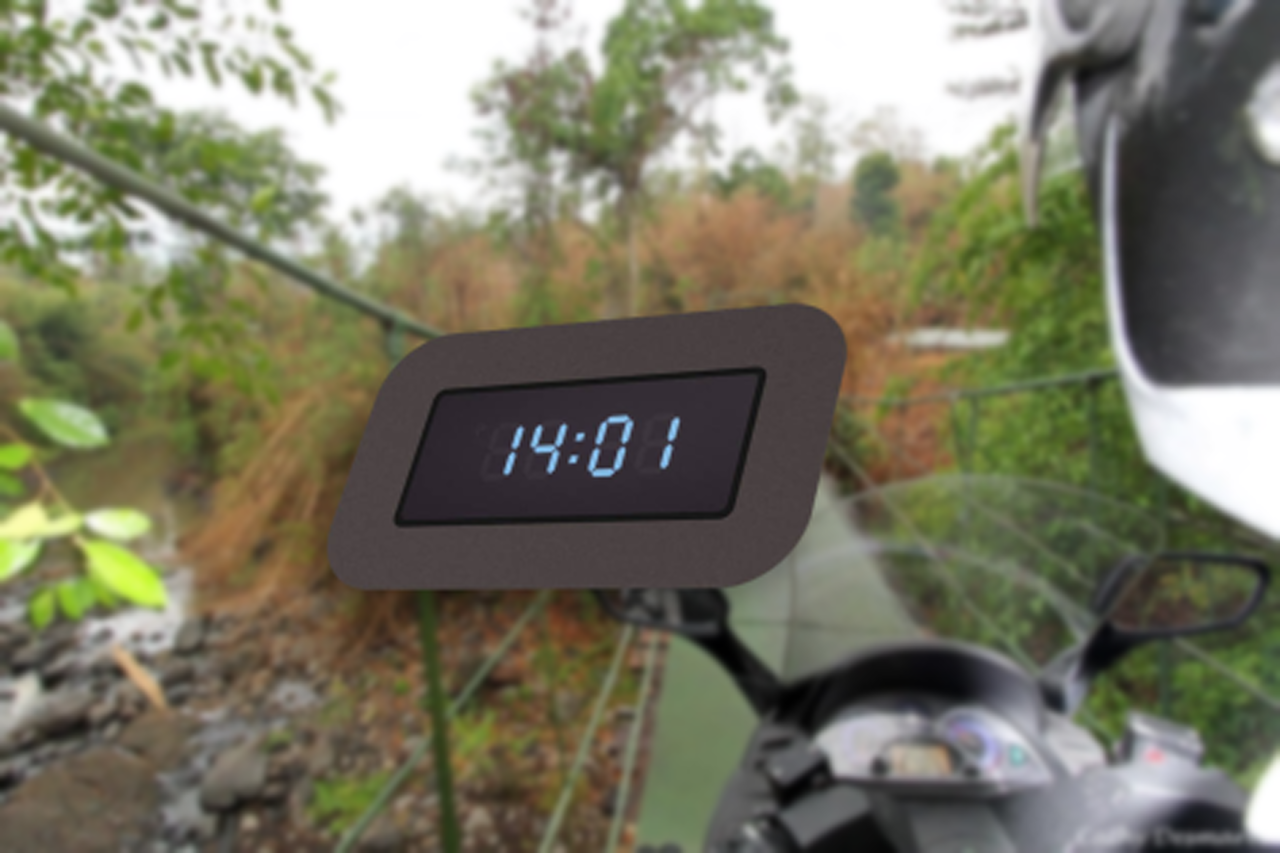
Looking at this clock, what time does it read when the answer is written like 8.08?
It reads 14.01
